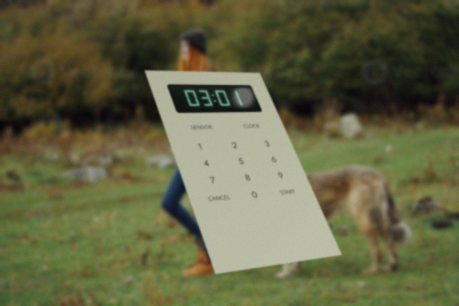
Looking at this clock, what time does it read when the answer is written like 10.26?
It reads 3.01
